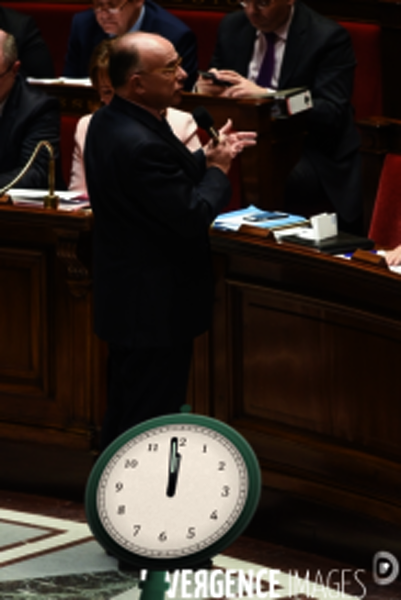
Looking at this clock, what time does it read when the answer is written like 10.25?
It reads 11.59
